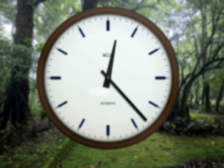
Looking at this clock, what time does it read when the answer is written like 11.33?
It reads 12.23
